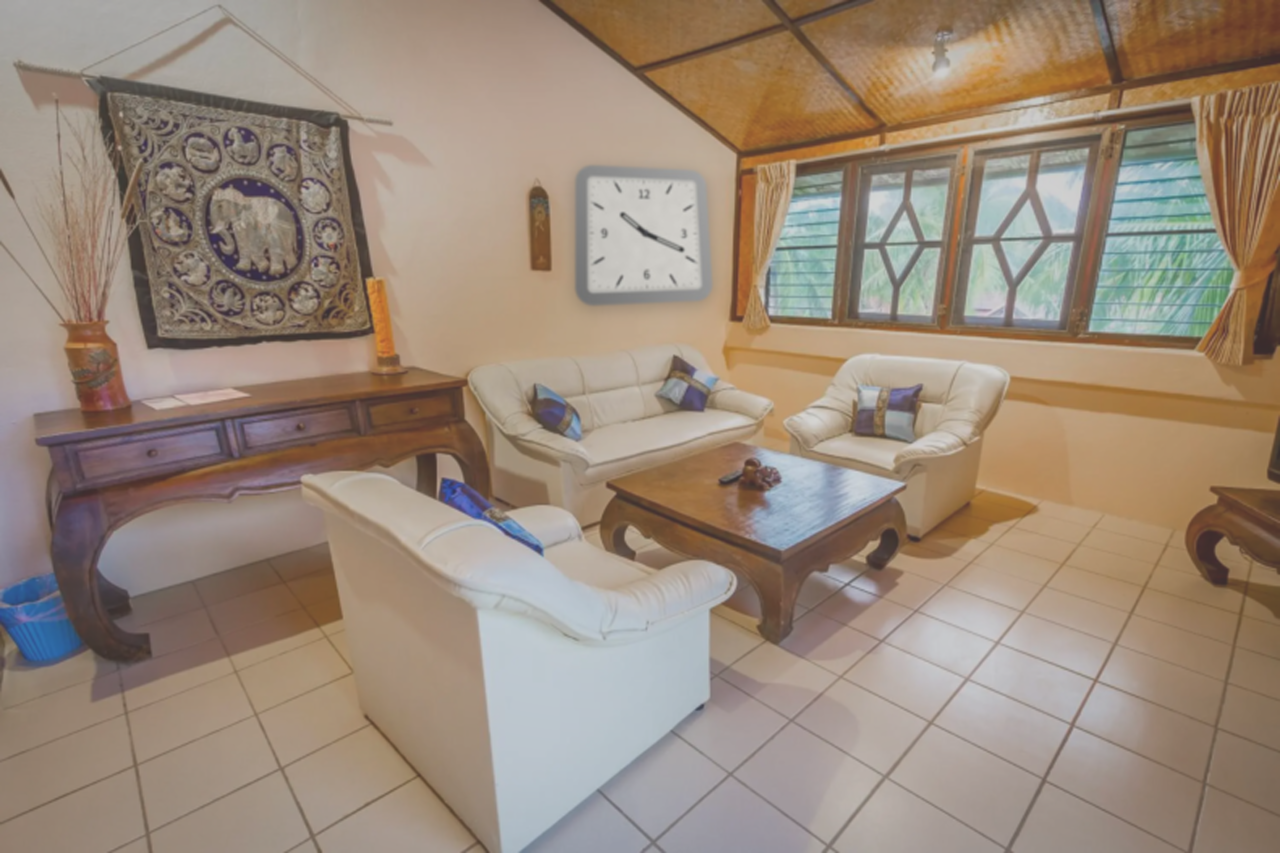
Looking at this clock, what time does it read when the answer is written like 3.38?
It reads 10.19
